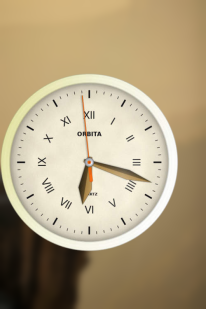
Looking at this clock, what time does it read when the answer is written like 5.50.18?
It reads 6.17.59
